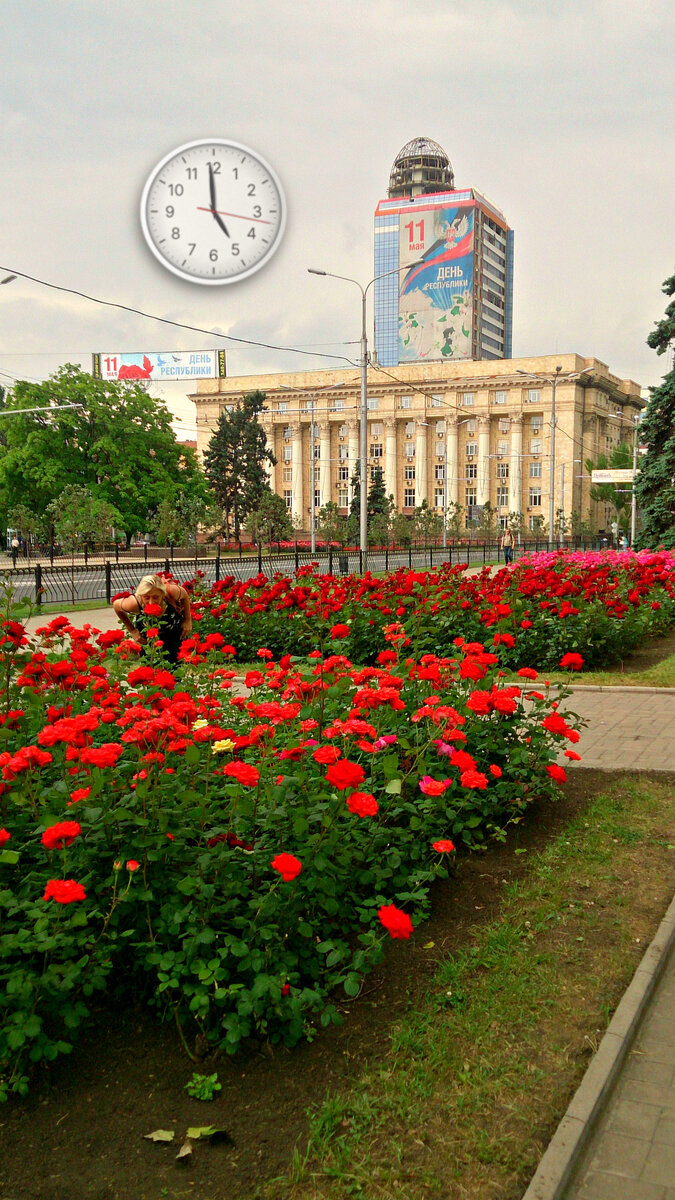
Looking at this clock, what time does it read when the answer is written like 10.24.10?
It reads 4.59.17
